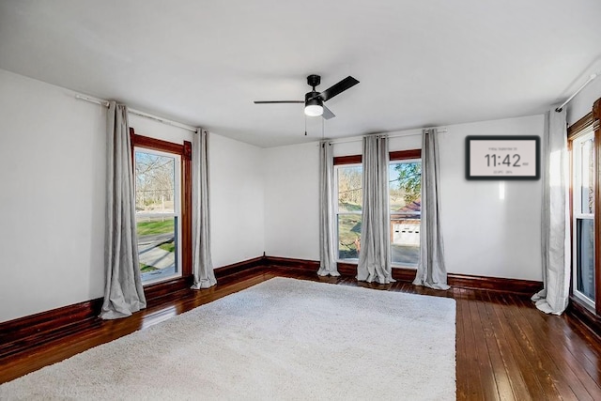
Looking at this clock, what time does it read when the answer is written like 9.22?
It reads 11.42
